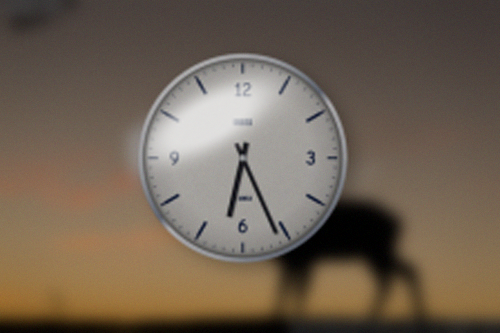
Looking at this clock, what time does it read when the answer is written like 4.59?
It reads 6.26
